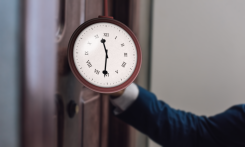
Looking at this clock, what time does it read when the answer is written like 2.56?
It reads 11.31
